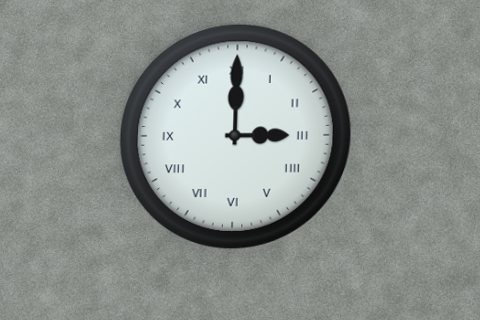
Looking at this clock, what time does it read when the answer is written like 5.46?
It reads 3.00
